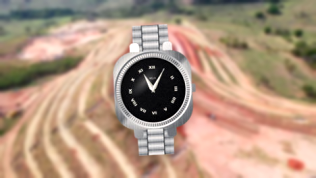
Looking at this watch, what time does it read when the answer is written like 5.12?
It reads 11.05
